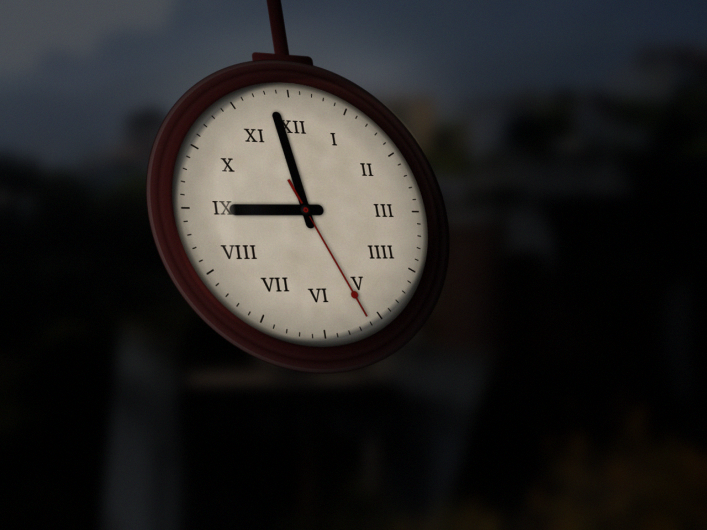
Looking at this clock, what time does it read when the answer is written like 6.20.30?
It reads 8.58.26
